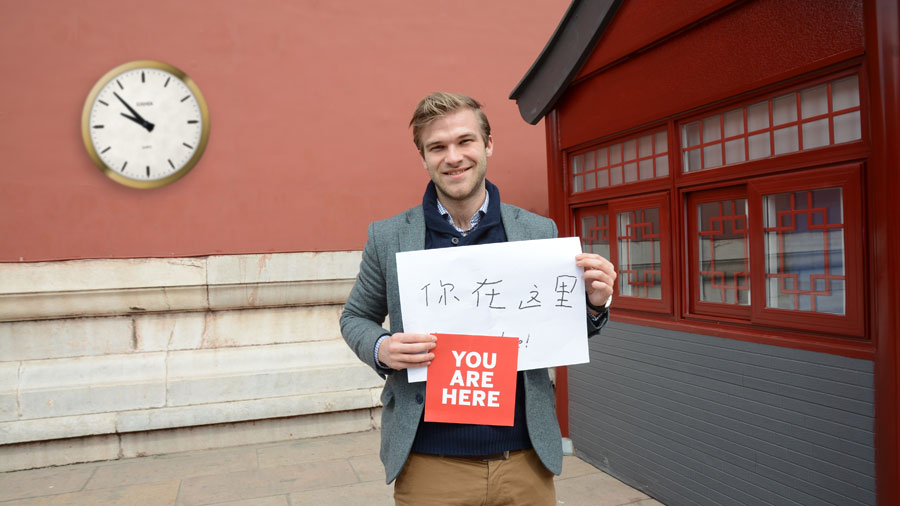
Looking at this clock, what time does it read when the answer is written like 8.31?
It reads 9.53
